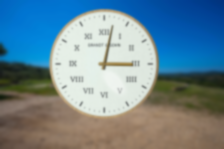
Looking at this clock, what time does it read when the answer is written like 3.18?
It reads 3.02
